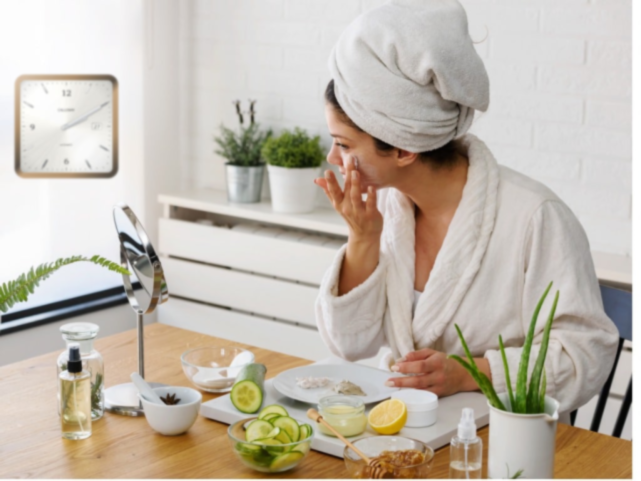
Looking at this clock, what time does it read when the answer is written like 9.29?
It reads 2.10
